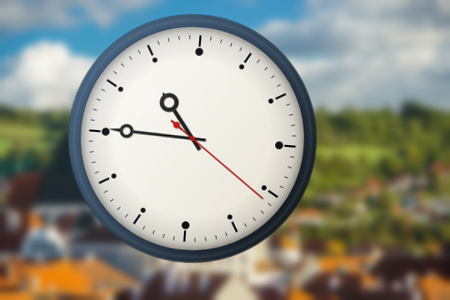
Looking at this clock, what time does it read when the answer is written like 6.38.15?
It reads 10.45.21
